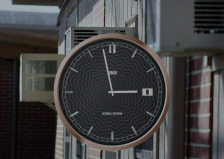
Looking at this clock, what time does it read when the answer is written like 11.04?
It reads 2.58
